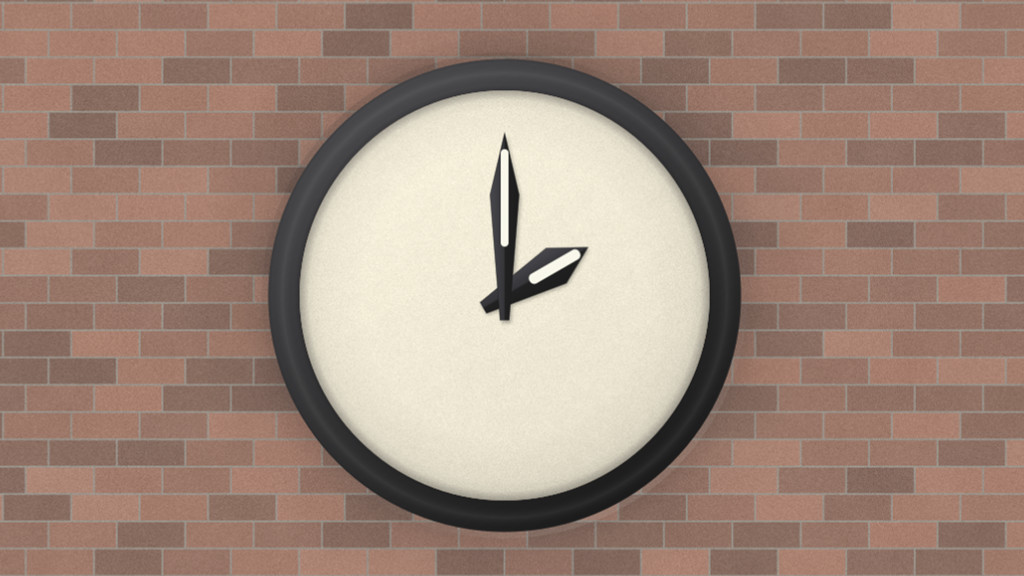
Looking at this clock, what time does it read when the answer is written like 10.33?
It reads 2.00
